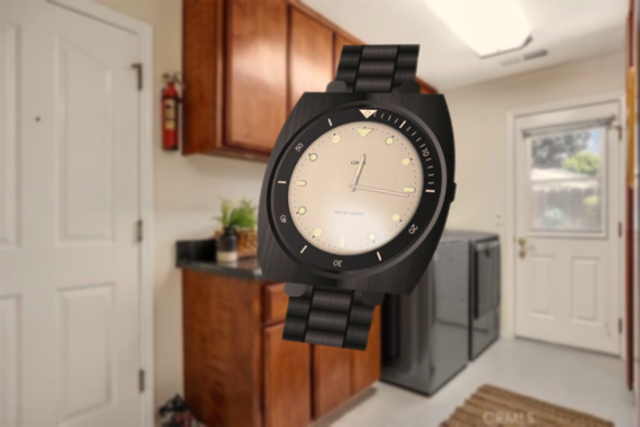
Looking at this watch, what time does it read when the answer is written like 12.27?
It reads 12.16
